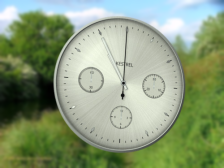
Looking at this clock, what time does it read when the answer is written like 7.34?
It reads 10.55
